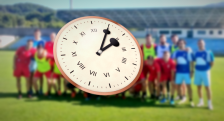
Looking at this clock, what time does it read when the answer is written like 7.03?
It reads 2.05
